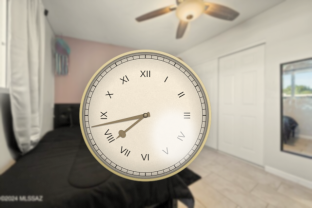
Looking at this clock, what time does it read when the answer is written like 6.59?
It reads 7.43
